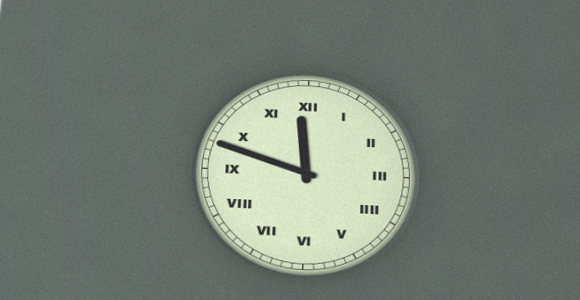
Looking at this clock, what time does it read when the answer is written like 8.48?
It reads 11.48
